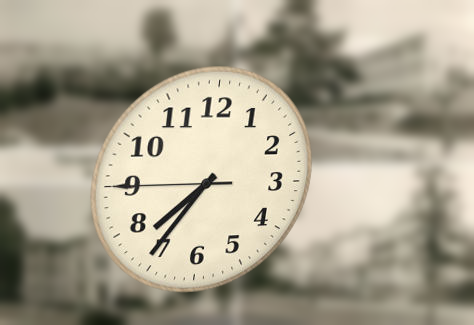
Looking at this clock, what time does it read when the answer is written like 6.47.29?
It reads 7.35.45
